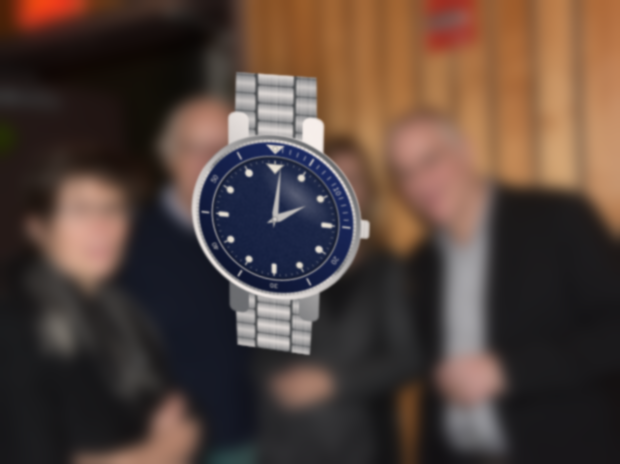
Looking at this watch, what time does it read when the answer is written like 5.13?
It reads 2.01
